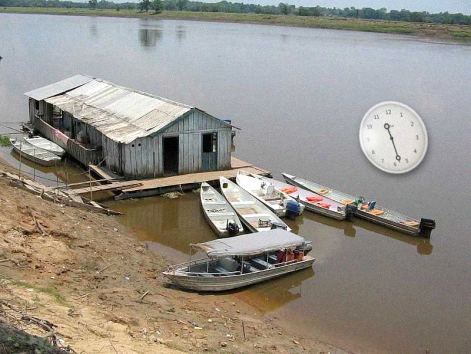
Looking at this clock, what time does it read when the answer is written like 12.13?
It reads 11.28
